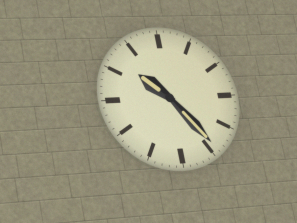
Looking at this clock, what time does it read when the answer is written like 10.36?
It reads 10.24
